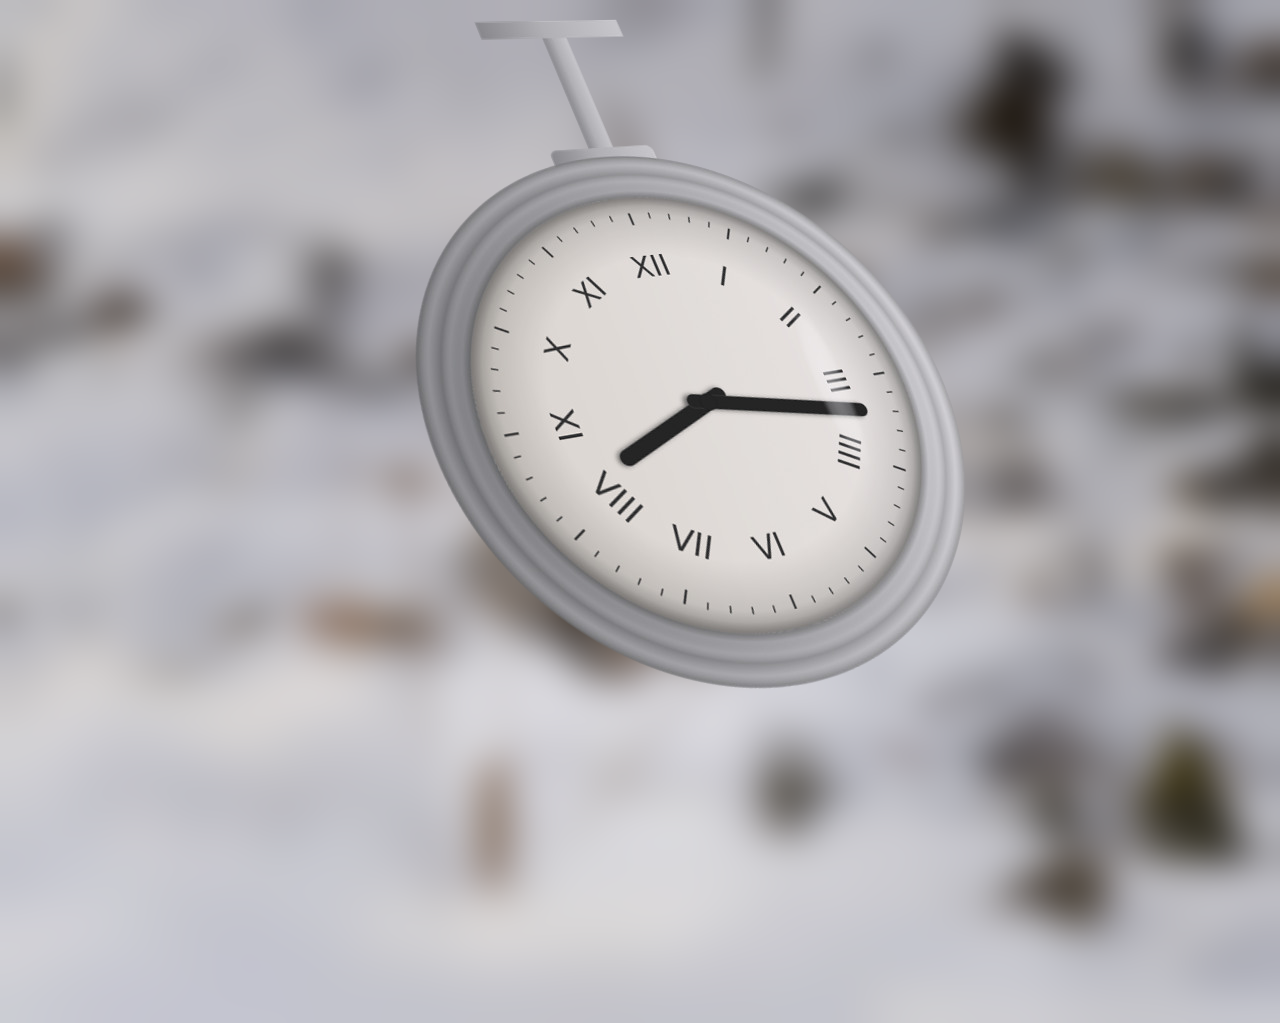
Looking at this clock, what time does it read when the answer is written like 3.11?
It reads 8.17
